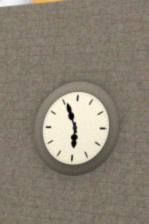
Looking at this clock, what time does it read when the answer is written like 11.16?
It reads 5.56
